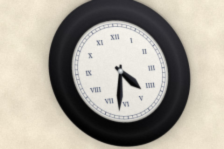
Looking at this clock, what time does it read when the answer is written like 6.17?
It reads 4.32
